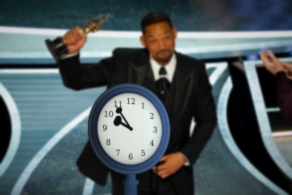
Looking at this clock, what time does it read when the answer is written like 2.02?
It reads 9.54
